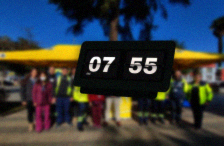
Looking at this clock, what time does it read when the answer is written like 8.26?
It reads 7.55
